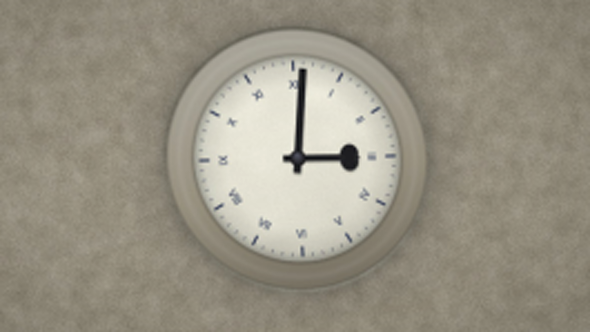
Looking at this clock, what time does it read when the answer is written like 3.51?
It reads 3.01
